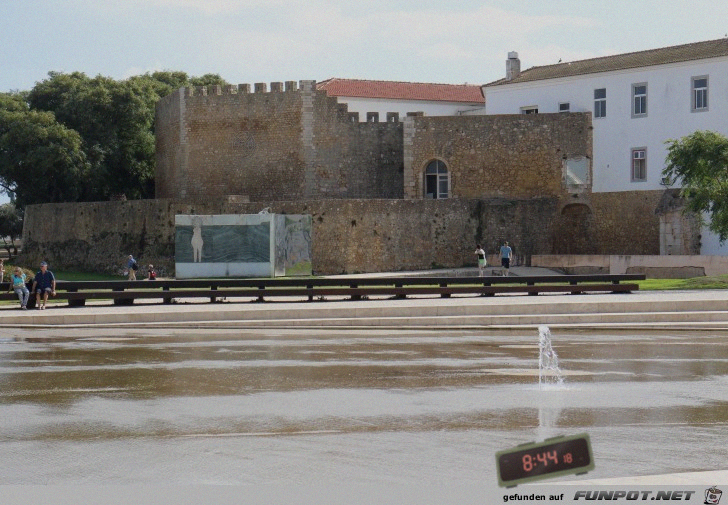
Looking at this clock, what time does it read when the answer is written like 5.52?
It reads 8.44
